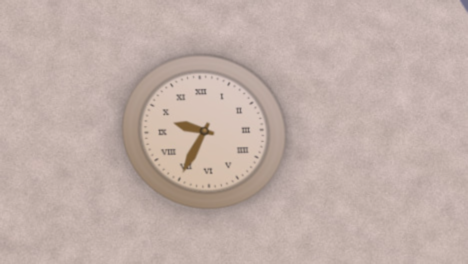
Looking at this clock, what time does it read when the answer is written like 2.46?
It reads 9.35
